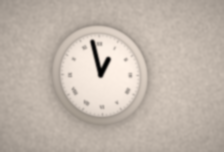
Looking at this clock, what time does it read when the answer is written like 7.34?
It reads 12.58
